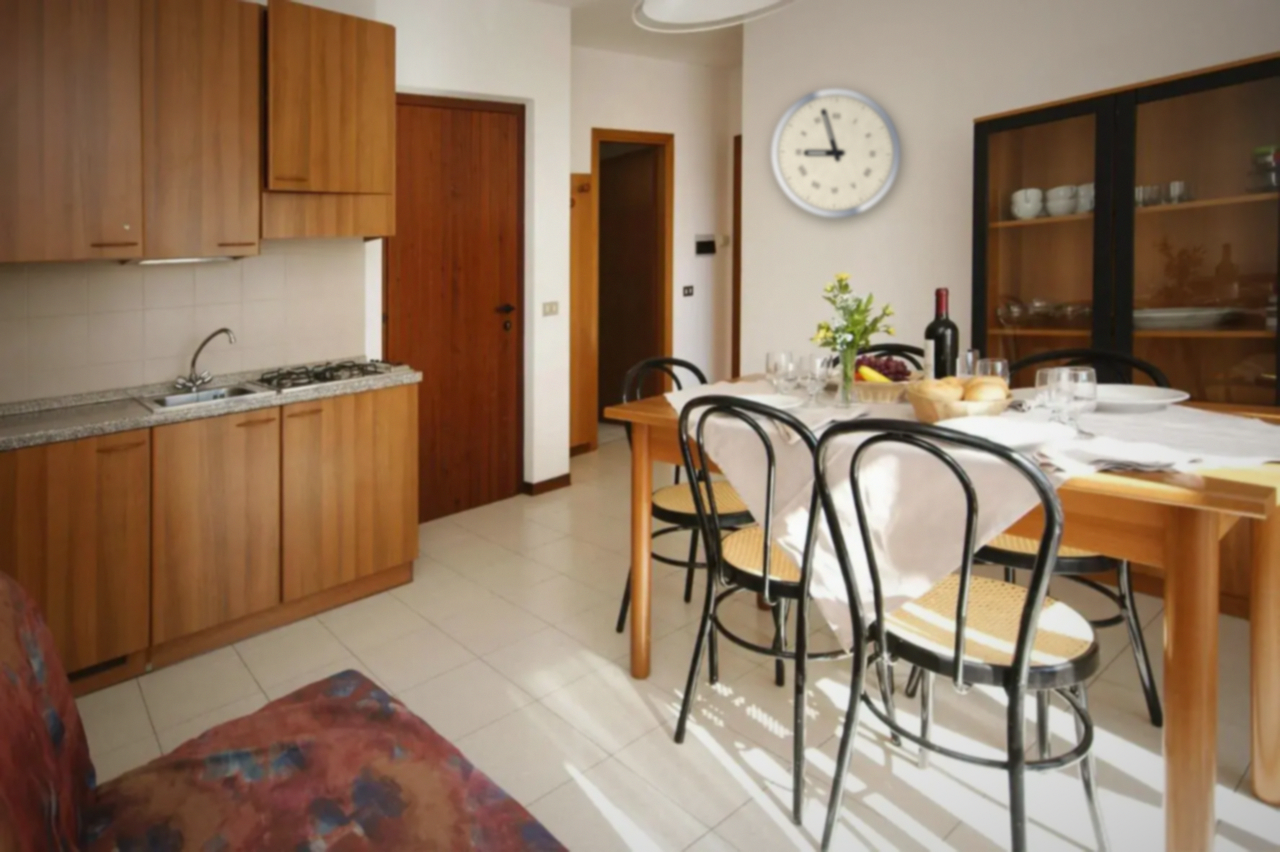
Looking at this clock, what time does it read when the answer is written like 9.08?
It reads 8.57
